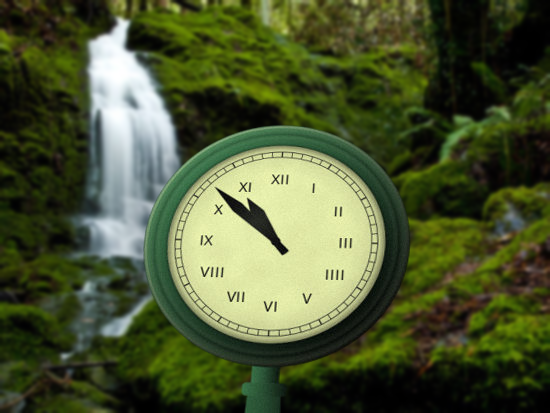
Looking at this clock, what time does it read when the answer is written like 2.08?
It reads 10.52
